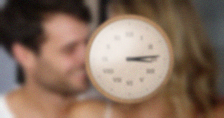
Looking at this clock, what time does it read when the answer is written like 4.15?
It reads 3.14
